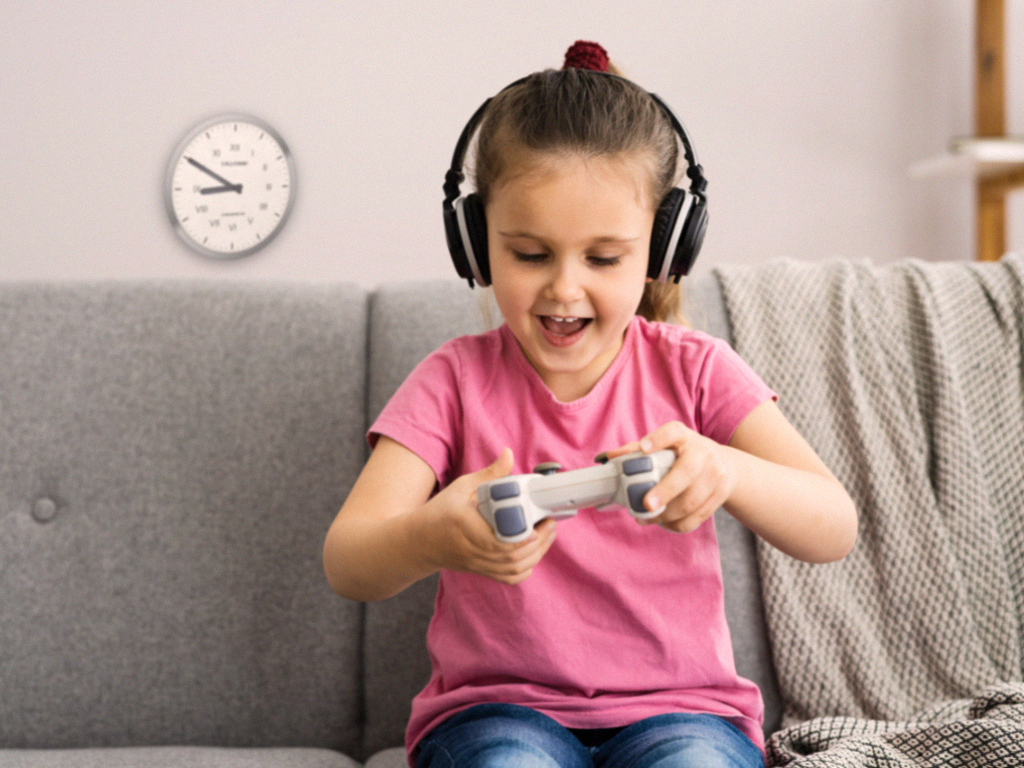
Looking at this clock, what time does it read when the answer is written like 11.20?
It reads 8.50
